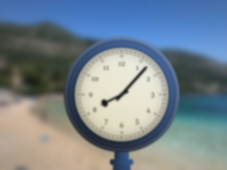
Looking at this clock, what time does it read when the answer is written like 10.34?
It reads 8.07
